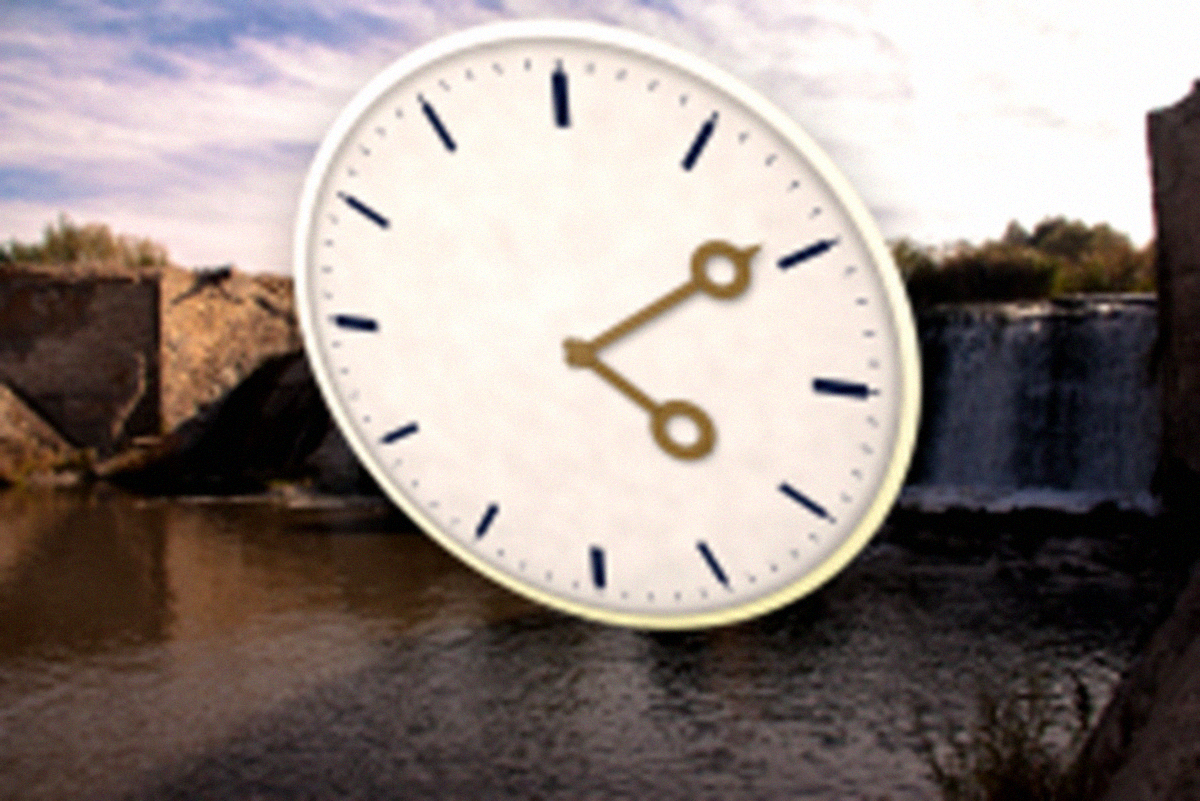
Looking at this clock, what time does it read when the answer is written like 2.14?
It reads 4.09
